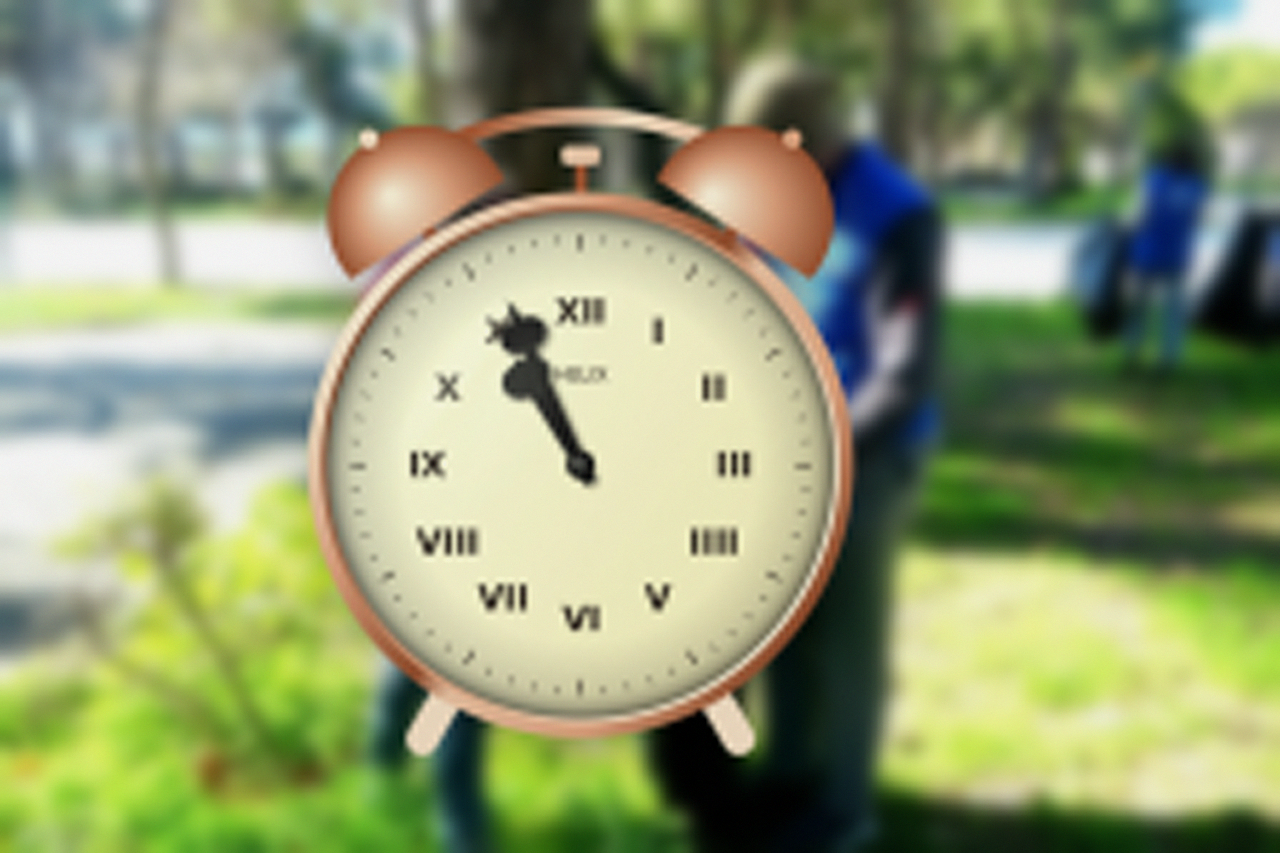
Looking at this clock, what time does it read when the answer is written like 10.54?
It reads 10.56
